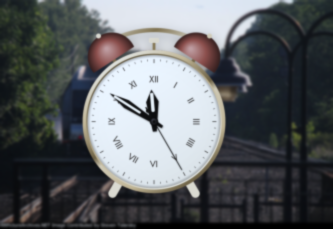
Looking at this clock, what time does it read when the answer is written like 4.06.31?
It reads 11.50.25
